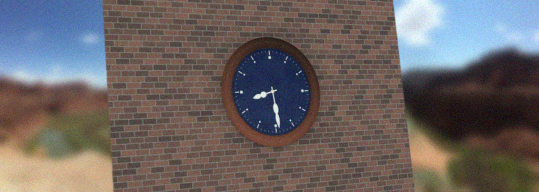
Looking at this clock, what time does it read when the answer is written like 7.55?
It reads 8.29
